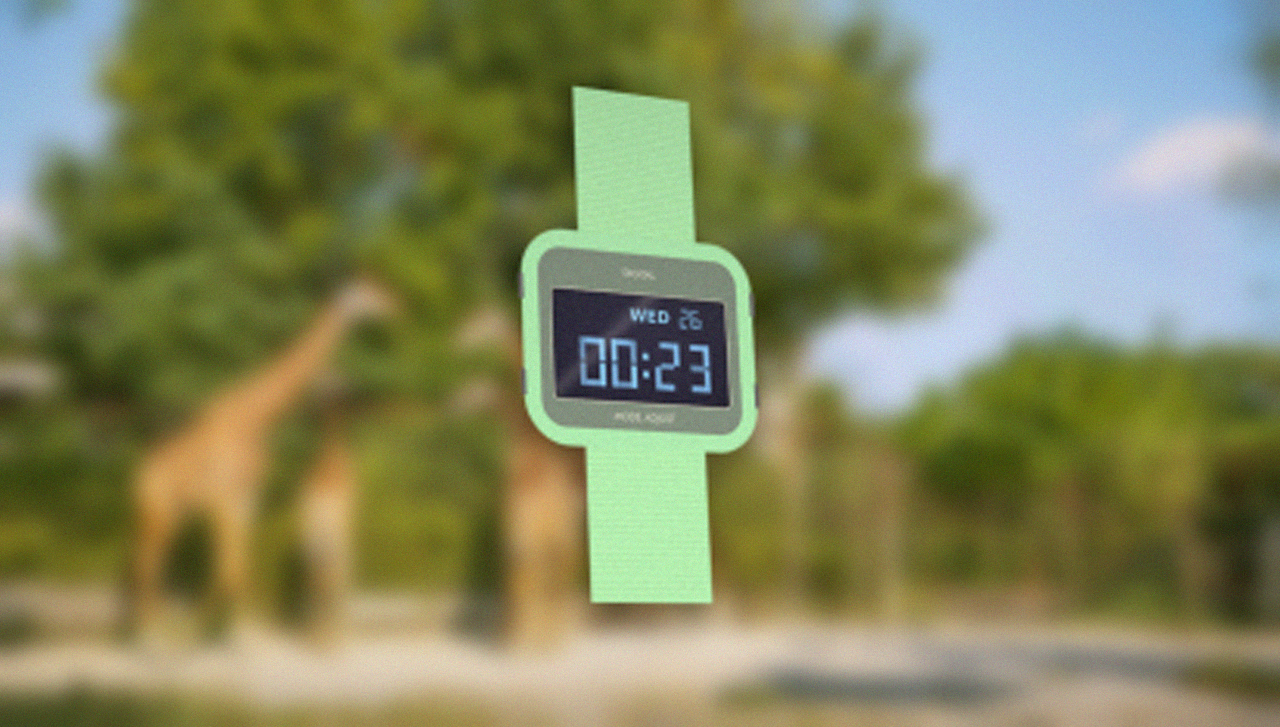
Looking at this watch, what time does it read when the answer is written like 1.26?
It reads 0.23
